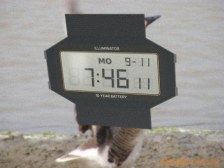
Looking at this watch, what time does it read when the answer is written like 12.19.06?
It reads 7.46.11
